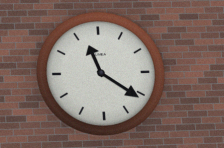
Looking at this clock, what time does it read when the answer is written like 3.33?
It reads 11.21
